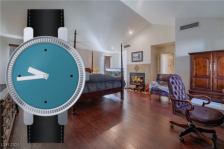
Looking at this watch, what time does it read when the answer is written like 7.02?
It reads 9.44
